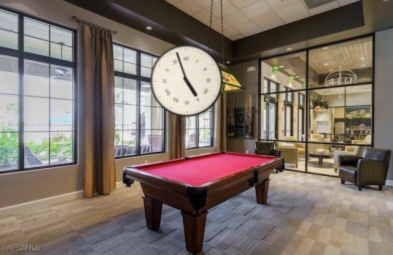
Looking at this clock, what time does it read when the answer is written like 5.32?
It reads 4.57
